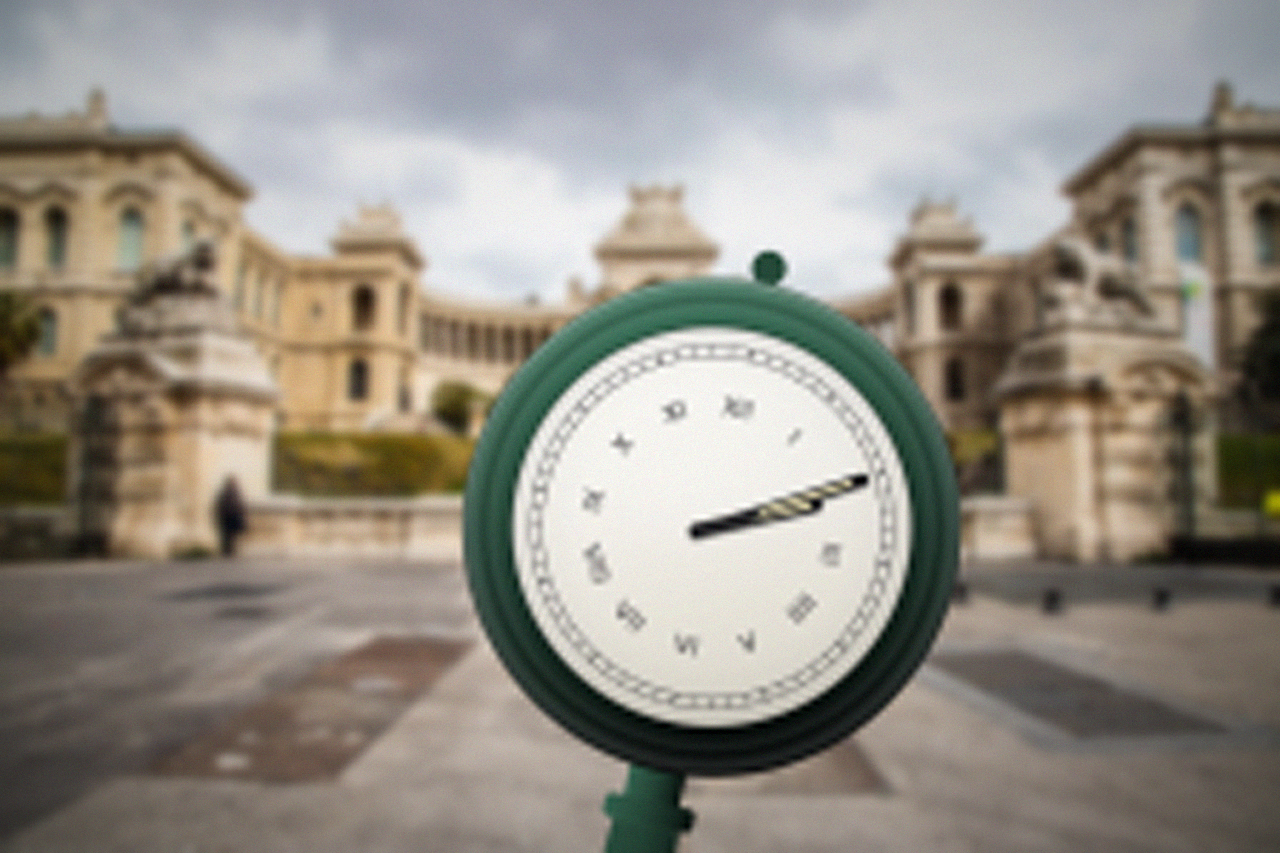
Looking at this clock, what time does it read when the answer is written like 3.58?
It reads 2.10
